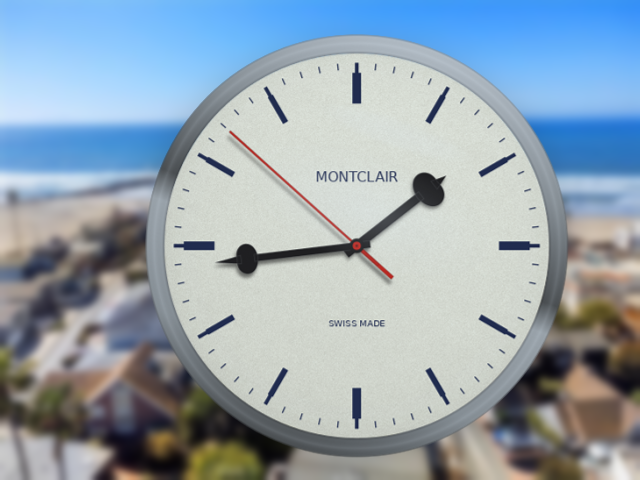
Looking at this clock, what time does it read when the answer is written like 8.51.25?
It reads 1.43.52
